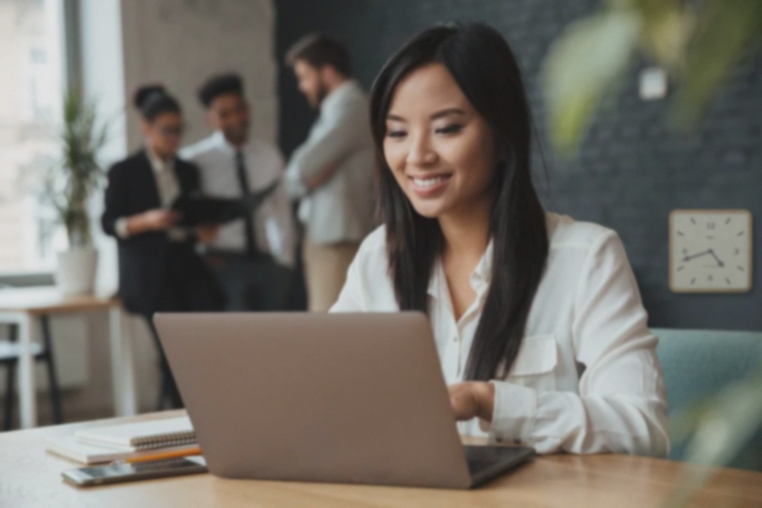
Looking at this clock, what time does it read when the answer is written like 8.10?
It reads 4.42
